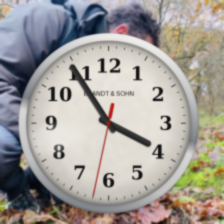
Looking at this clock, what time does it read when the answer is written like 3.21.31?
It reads 3.54.32
